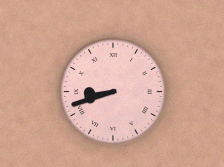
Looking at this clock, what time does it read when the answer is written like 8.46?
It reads 8.42
